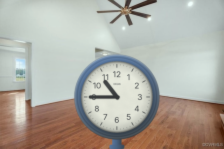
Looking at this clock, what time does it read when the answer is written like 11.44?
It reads 10.45
